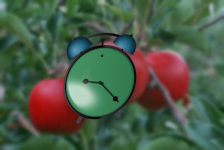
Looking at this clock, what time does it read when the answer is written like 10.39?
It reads 9.23
